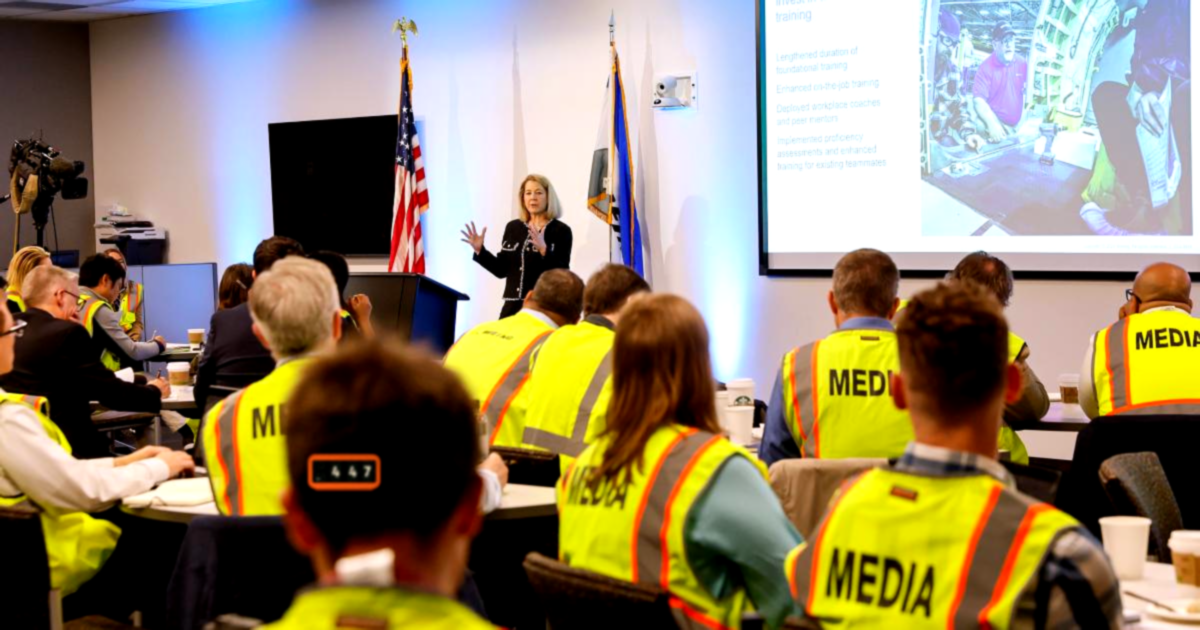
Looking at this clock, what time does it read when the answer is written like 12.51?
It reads 4.47
